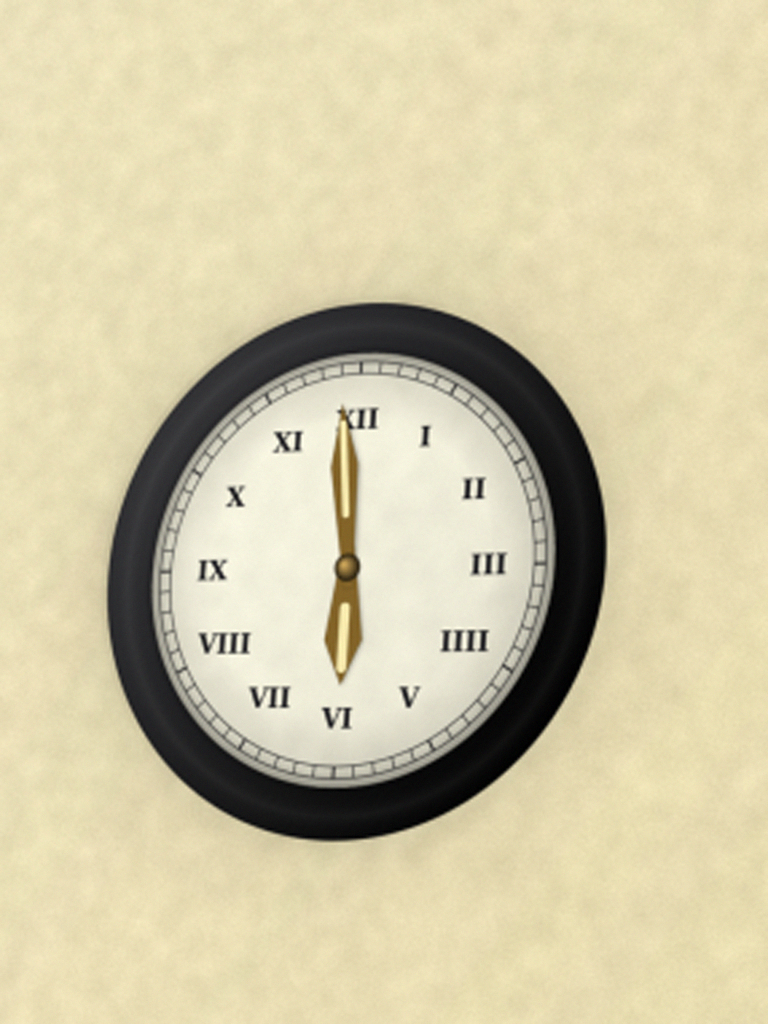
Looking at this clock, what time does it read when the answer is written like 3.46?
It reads 5.59
